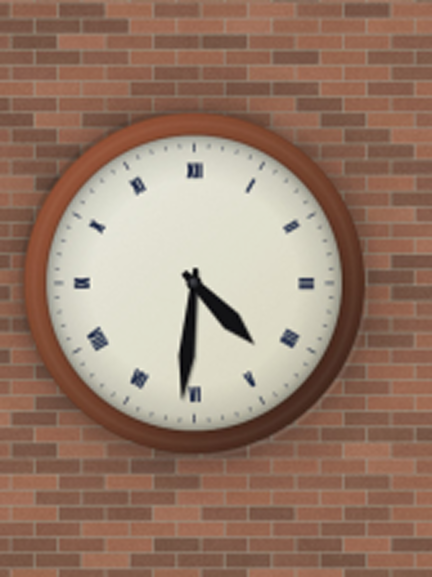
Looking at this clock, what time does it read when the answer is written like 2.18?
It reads 4.31
